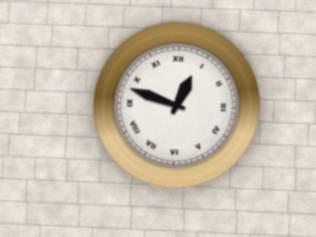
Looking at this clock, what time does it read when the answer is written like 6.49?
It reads 12.48
